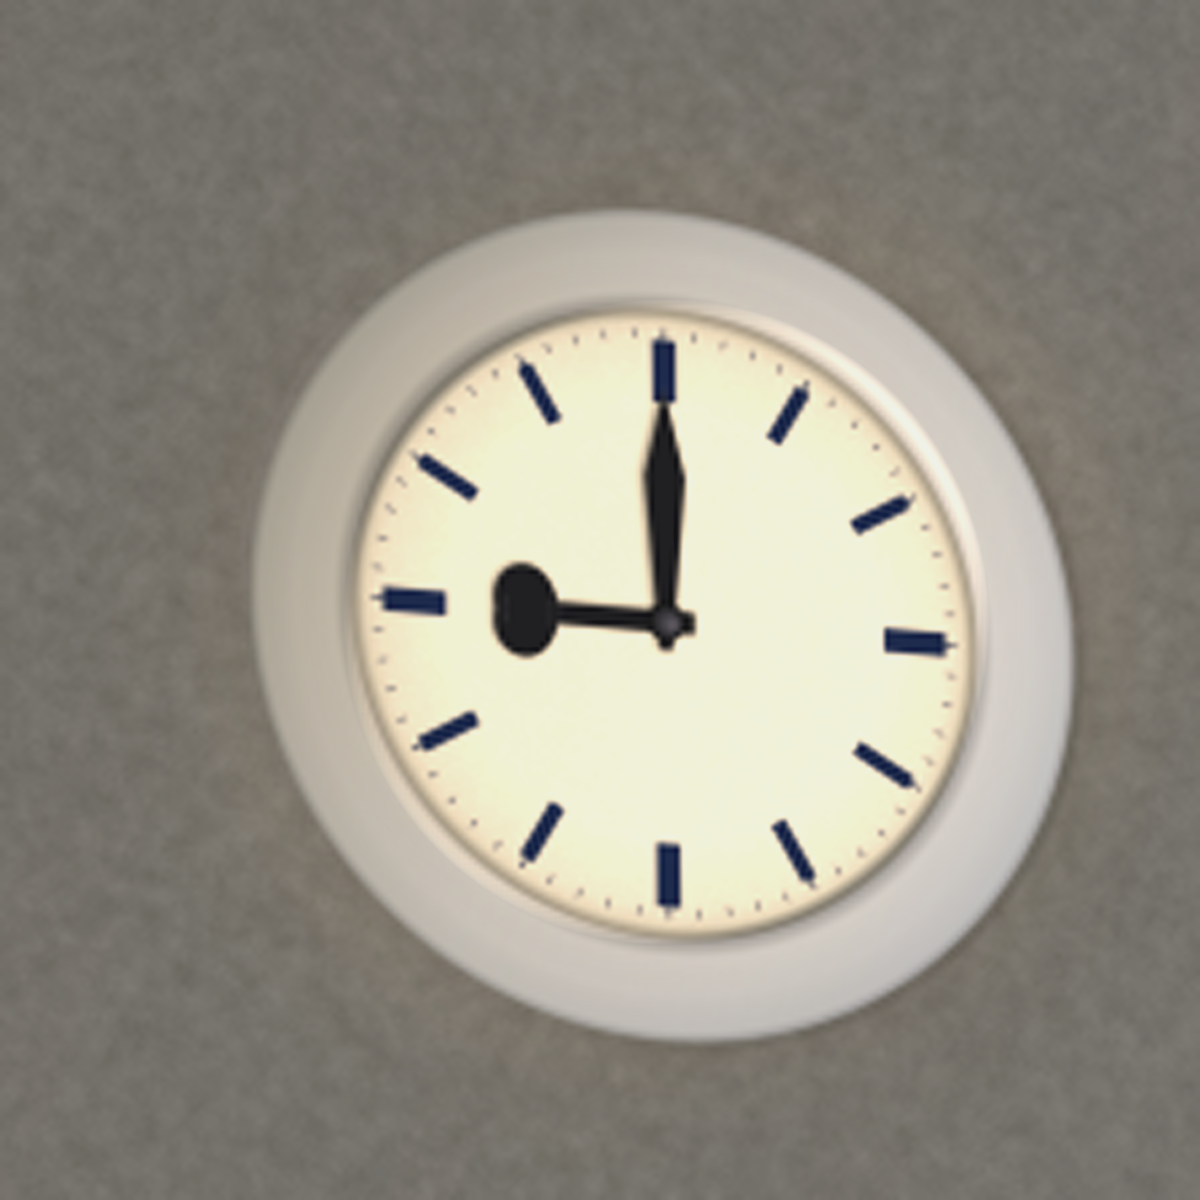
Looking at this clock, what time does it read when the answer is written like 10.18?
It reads 9.00
